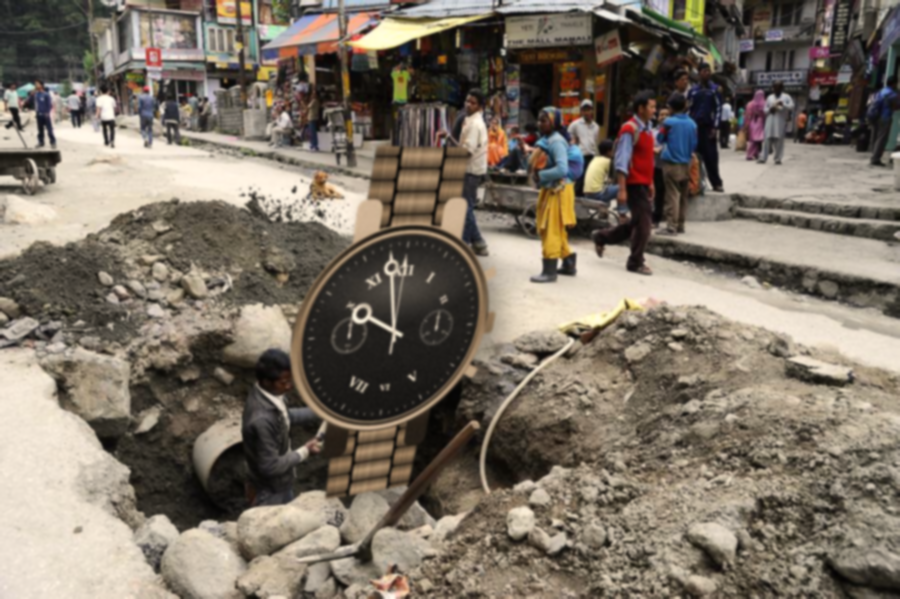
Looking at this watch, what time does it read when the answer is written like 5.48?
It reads 9.58
